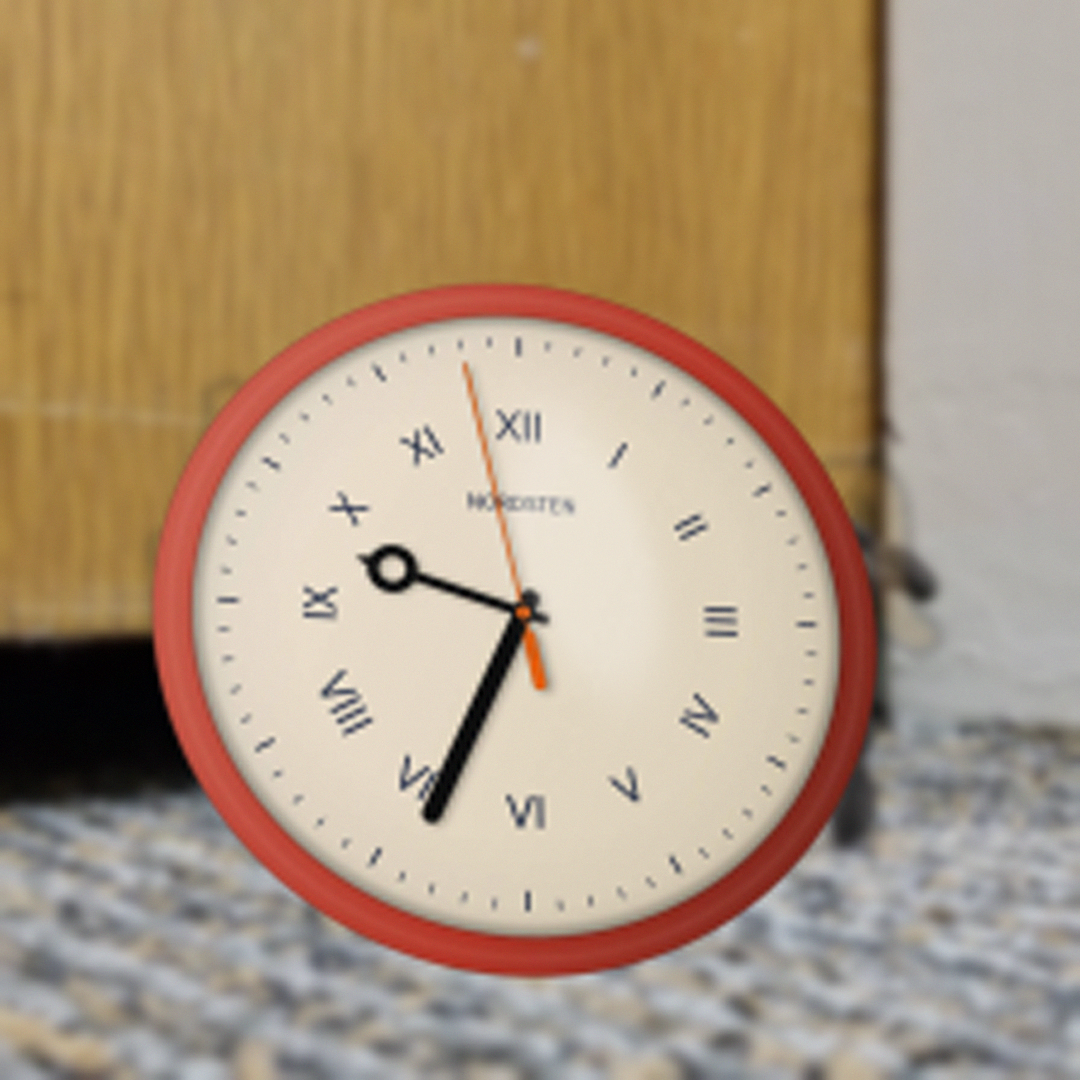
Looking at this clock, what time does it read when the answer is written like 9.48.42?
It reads 9.33.58
